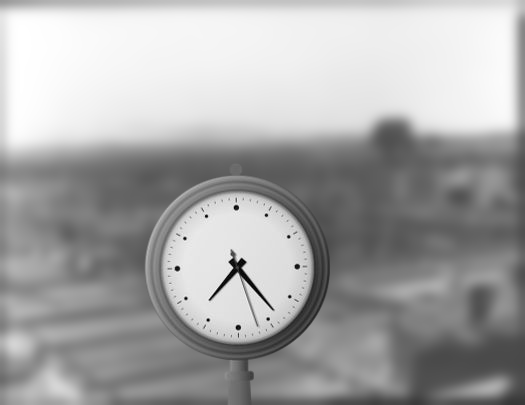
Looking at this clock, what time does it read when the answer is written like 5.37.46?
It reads 7.23.27
